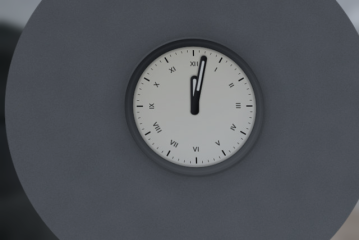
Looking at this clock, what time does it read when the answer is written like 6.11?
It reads 12.02
